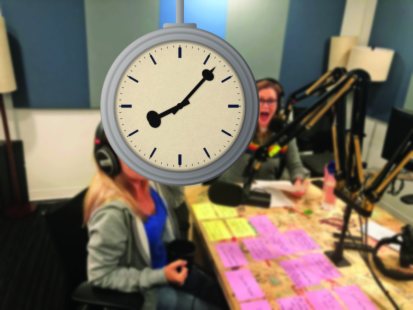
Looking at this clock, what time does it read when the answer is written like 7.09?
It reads 8.07
